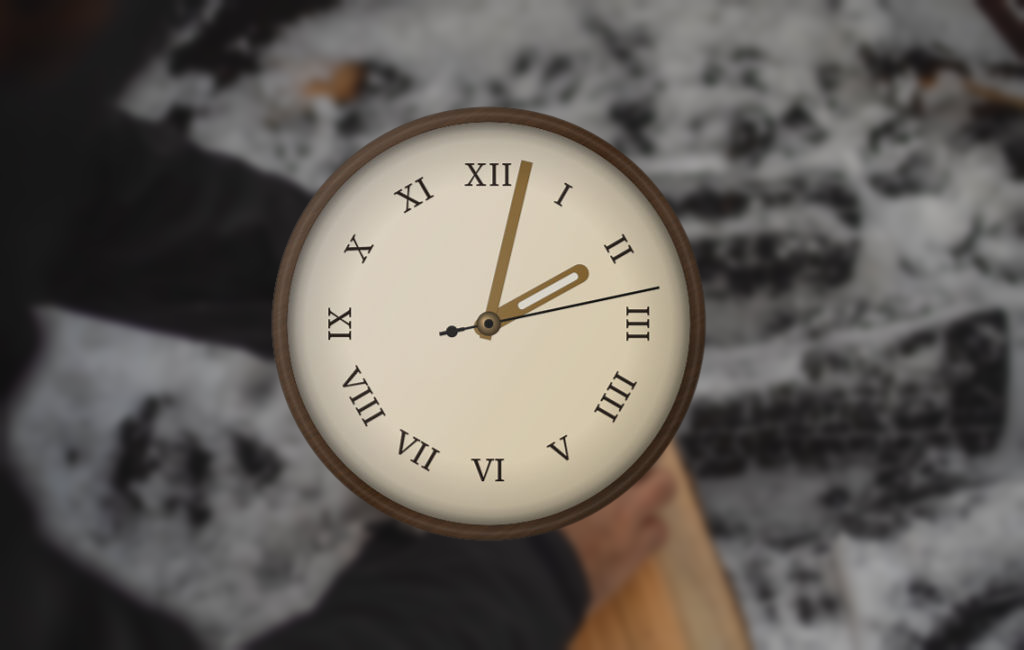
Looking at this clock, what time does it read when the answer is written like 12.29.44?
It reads 2.02.13
